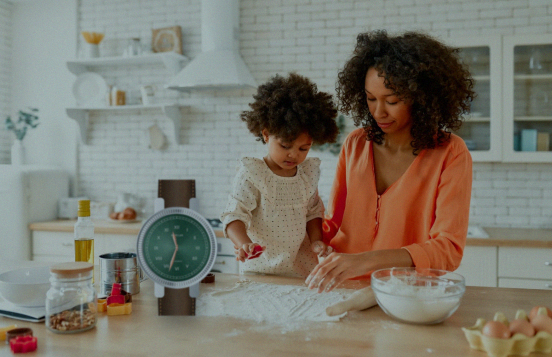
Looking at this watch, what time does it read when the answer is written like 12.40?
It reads 11.33
